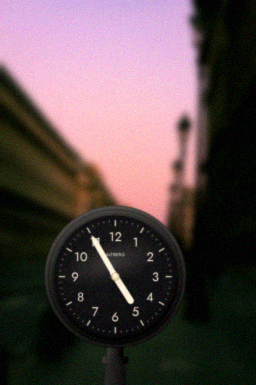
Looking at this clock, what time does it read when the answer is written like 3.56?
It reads 4.55
